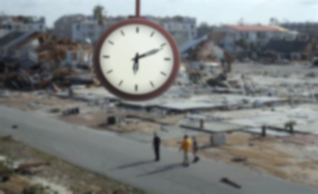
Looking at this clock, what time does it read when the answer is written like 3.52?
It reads 6.11
